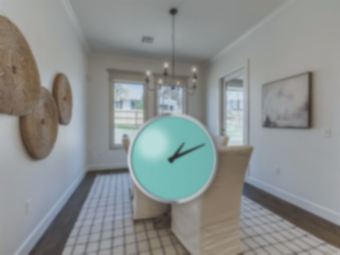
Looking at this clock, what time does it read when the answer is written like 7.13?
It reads 1.11
